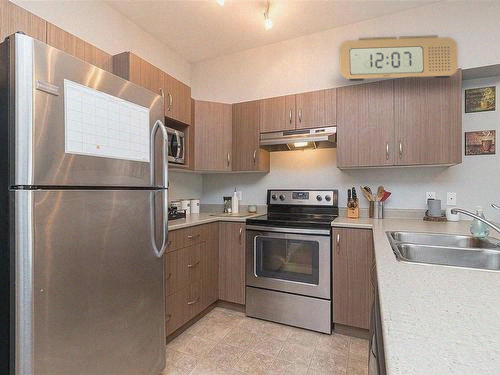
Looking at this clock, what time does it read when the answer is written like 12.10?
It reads 12.07
